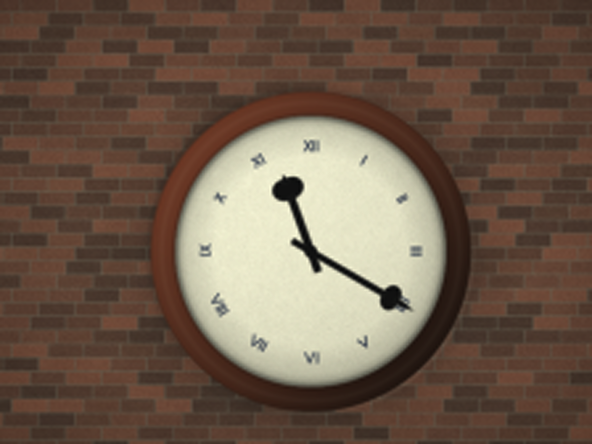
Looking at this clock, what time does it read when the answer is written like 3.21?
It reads 11.20
